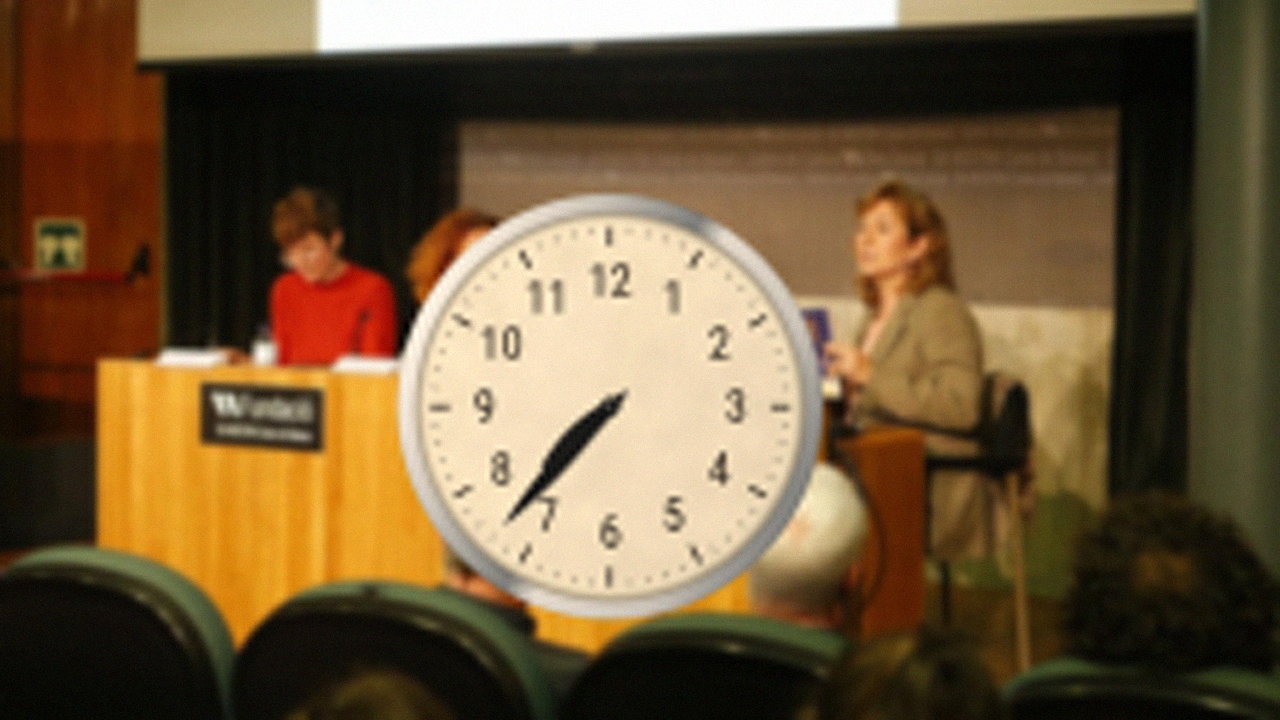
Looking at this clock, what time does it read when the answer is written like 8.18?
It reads 7.37
